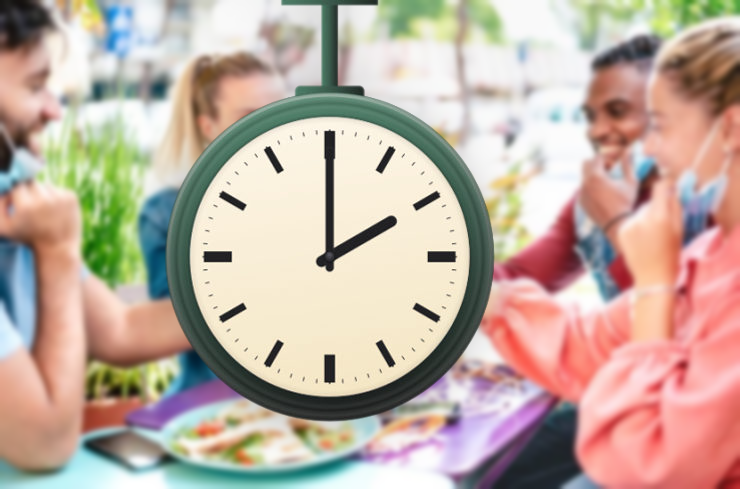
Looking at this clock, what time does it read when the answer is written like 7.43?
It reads 2.00
